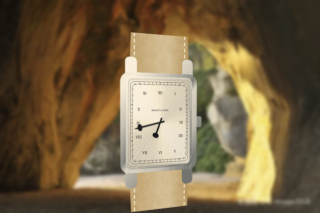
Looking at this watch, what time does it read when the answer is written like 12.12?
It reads 6.43
